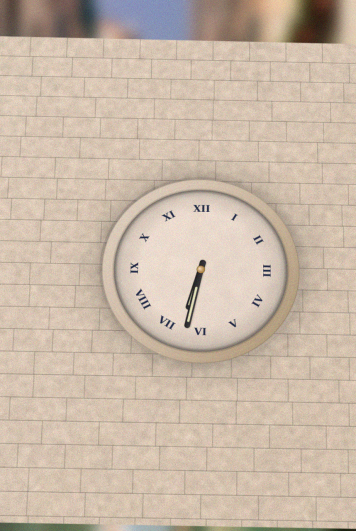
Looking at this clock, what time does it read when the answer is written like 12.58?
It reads 6.32
